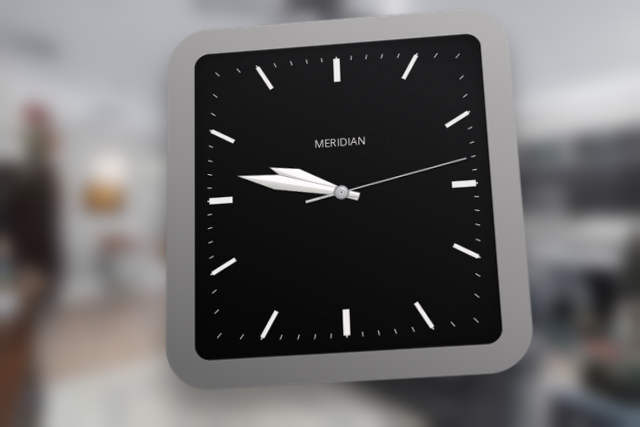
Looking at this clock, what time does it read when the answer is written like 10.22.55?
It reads 9.47.13
